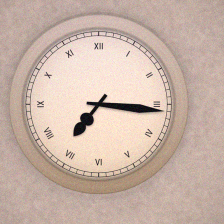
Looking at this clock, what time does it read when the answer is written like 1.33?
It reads 7.16
